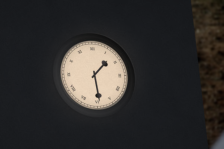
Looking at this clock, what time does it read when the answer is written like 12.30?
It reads 1.29
